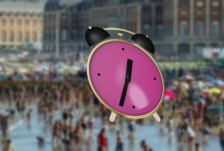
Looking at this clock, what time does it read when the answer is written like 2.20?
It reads 12.34
